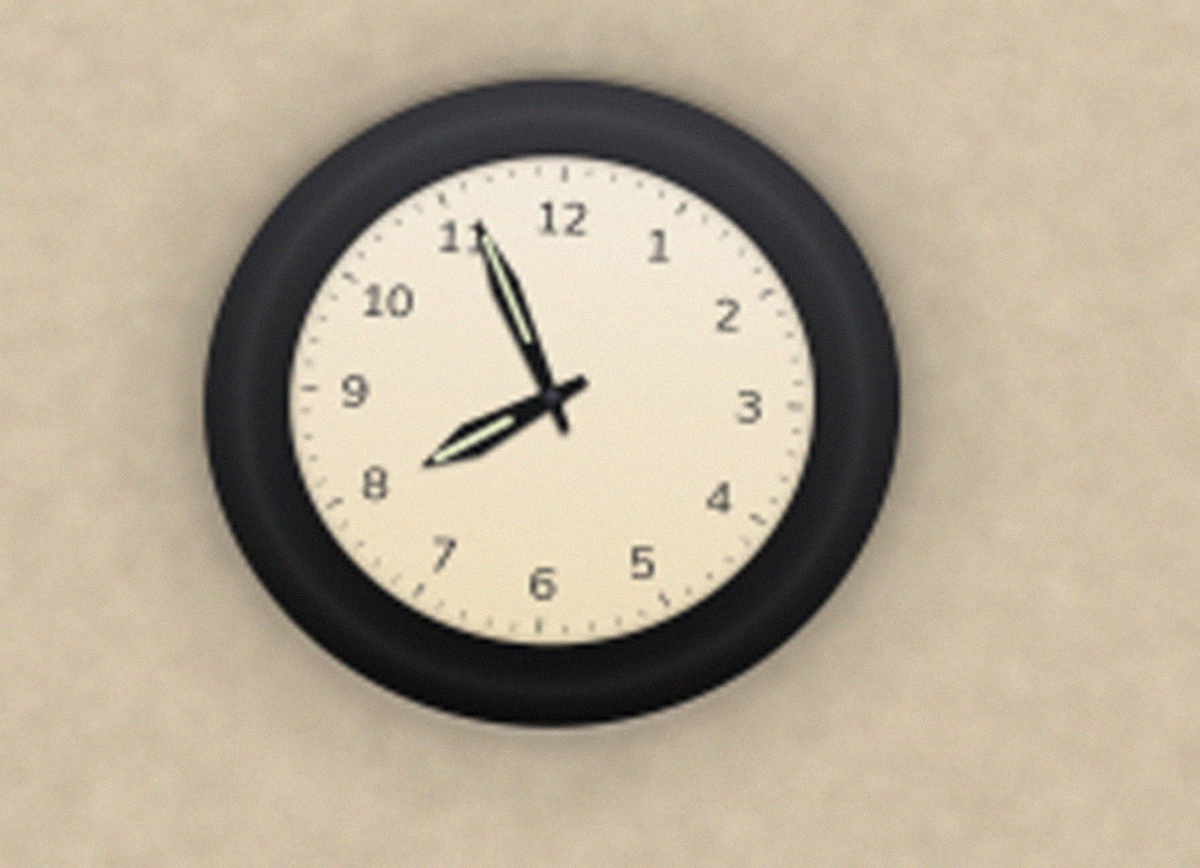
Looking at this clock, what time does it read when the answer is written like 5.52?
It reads 7.56
